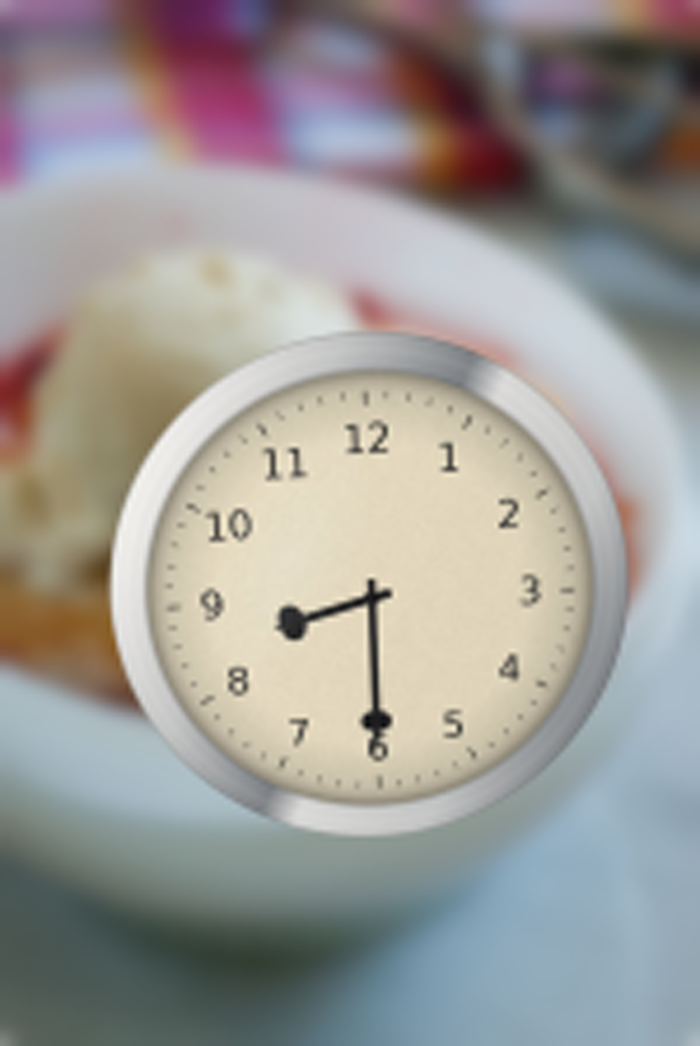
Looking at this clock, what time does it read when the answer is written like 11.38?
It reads 8.30
